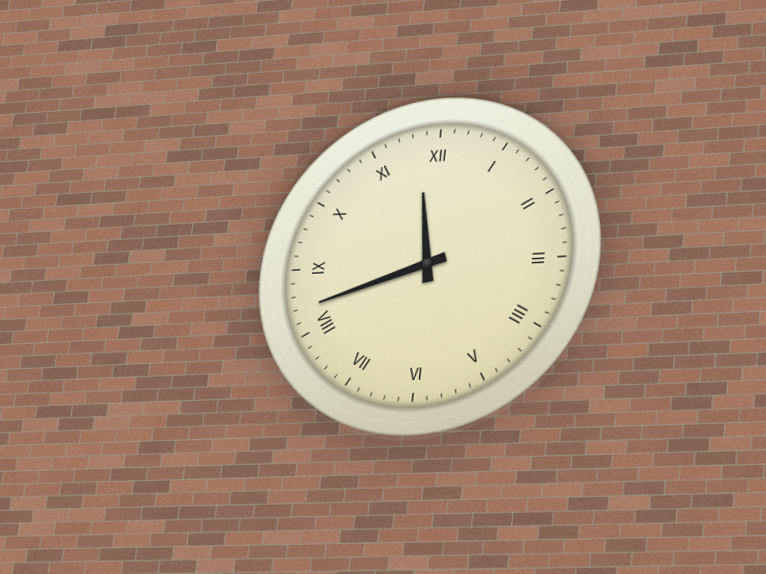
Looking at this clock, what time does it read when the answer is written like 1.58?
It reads 11.42
